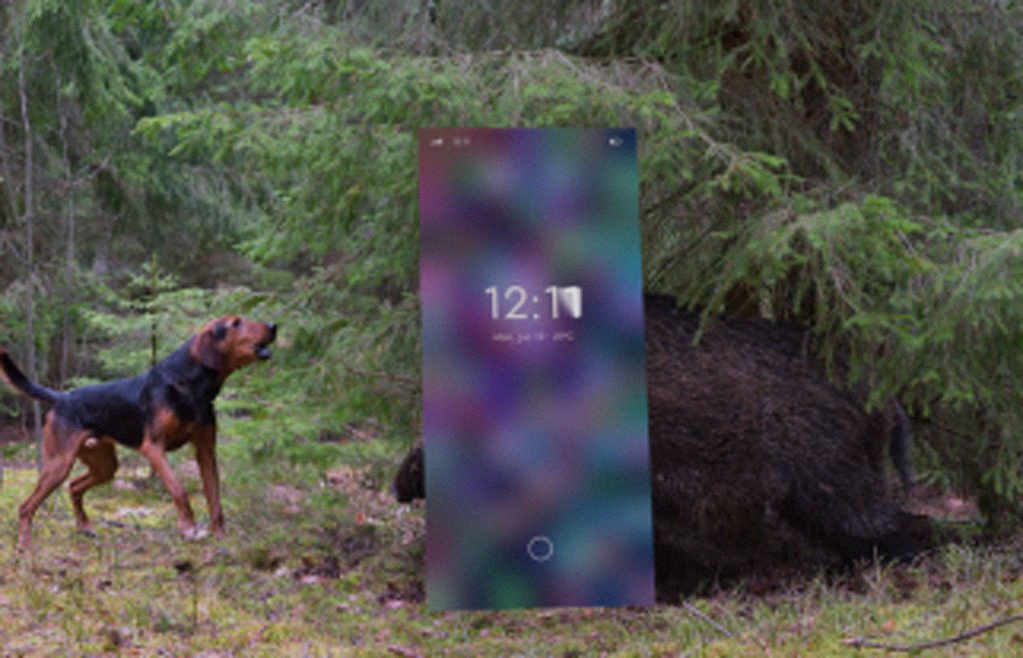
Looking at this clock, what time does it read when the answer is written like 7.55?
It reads 12.11
